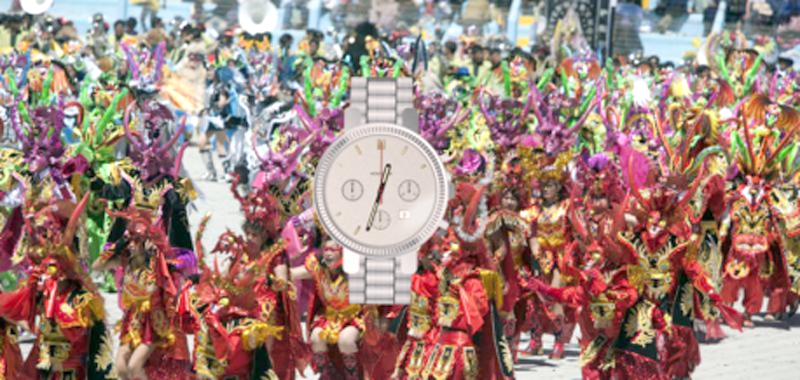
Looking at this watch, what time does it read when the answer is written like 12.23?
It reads 12.33
